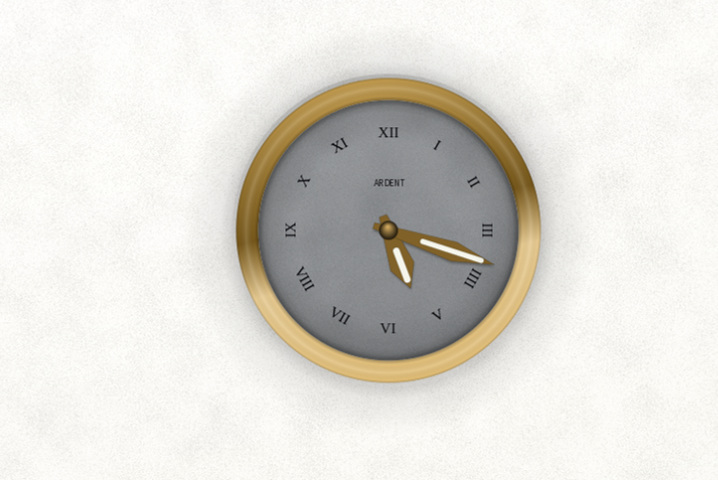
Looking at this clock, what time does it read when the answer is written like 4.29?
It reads 5.18
